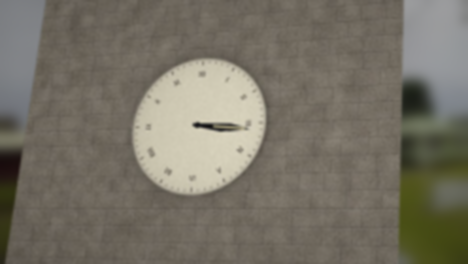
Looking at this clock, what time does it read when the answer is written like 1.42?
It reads 3.16
